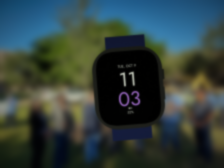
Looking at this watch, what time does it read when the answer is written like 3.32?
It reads 11.03
